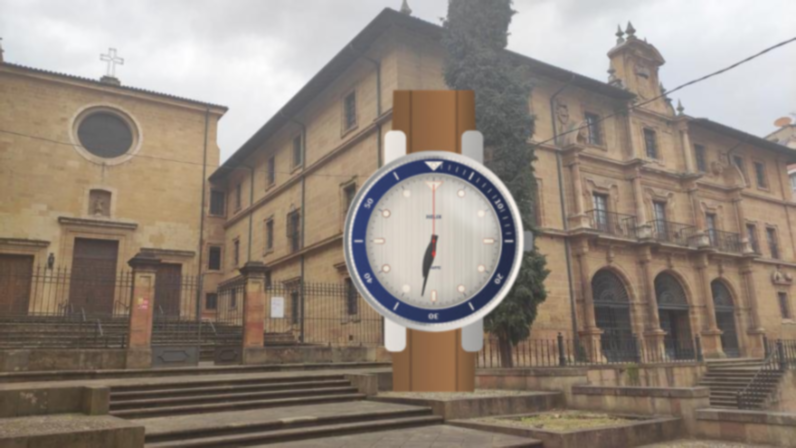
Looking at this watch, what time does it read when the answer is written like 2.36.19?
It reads 6.32.00
